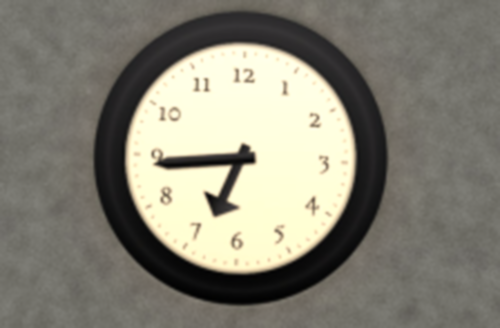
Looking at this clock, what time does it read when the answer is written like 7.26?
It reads 6.44
